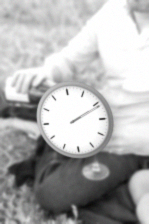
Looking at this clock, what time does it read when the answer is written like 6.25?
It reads 2.11
